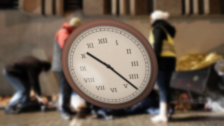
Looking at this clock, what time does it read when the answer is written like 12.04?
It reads 10.23
